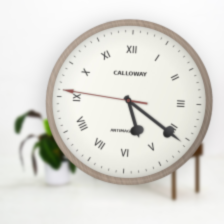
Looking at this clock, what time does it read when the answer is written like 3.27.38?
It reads 5.20.46
